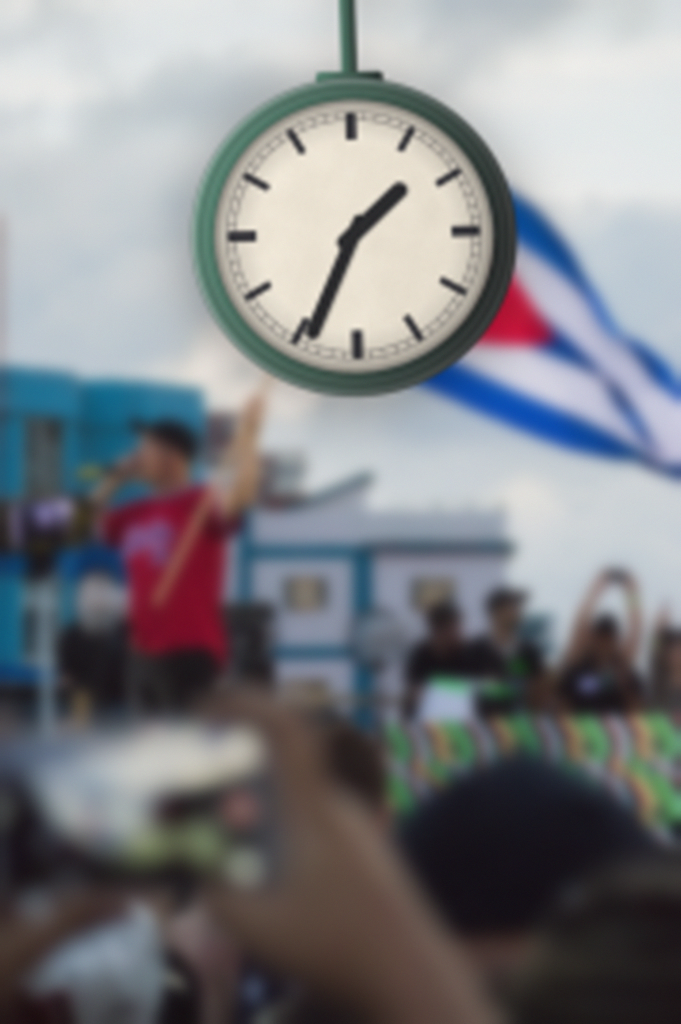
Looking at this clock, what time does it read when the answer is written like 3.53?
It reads 1.34
